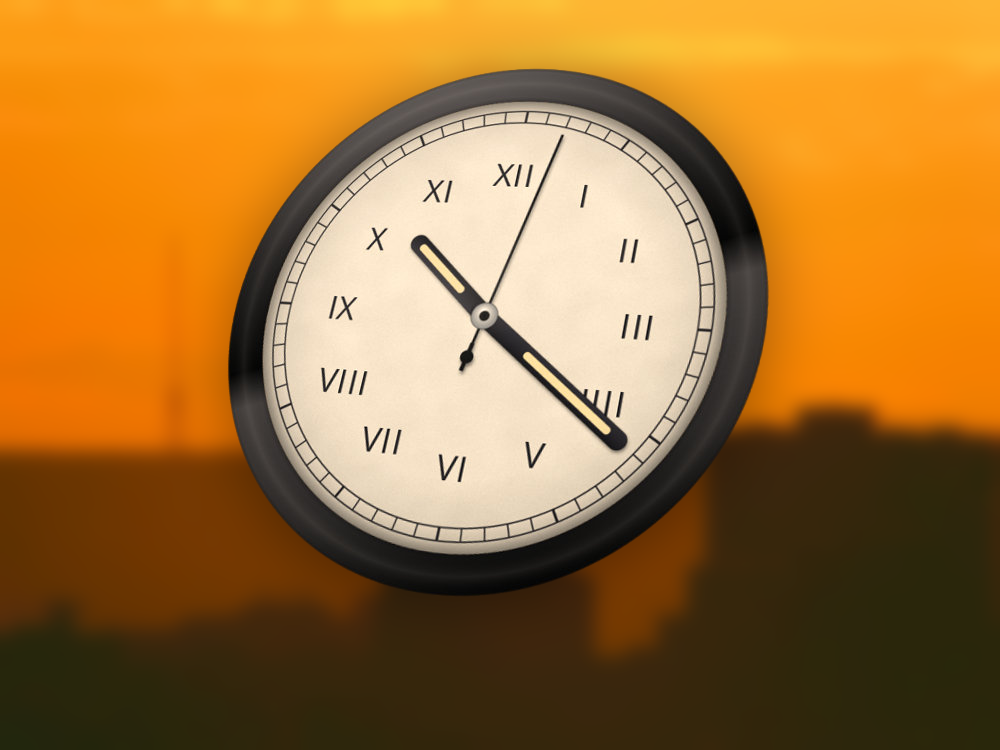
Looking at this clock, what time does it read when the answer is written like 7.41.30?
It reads 10.21.02
